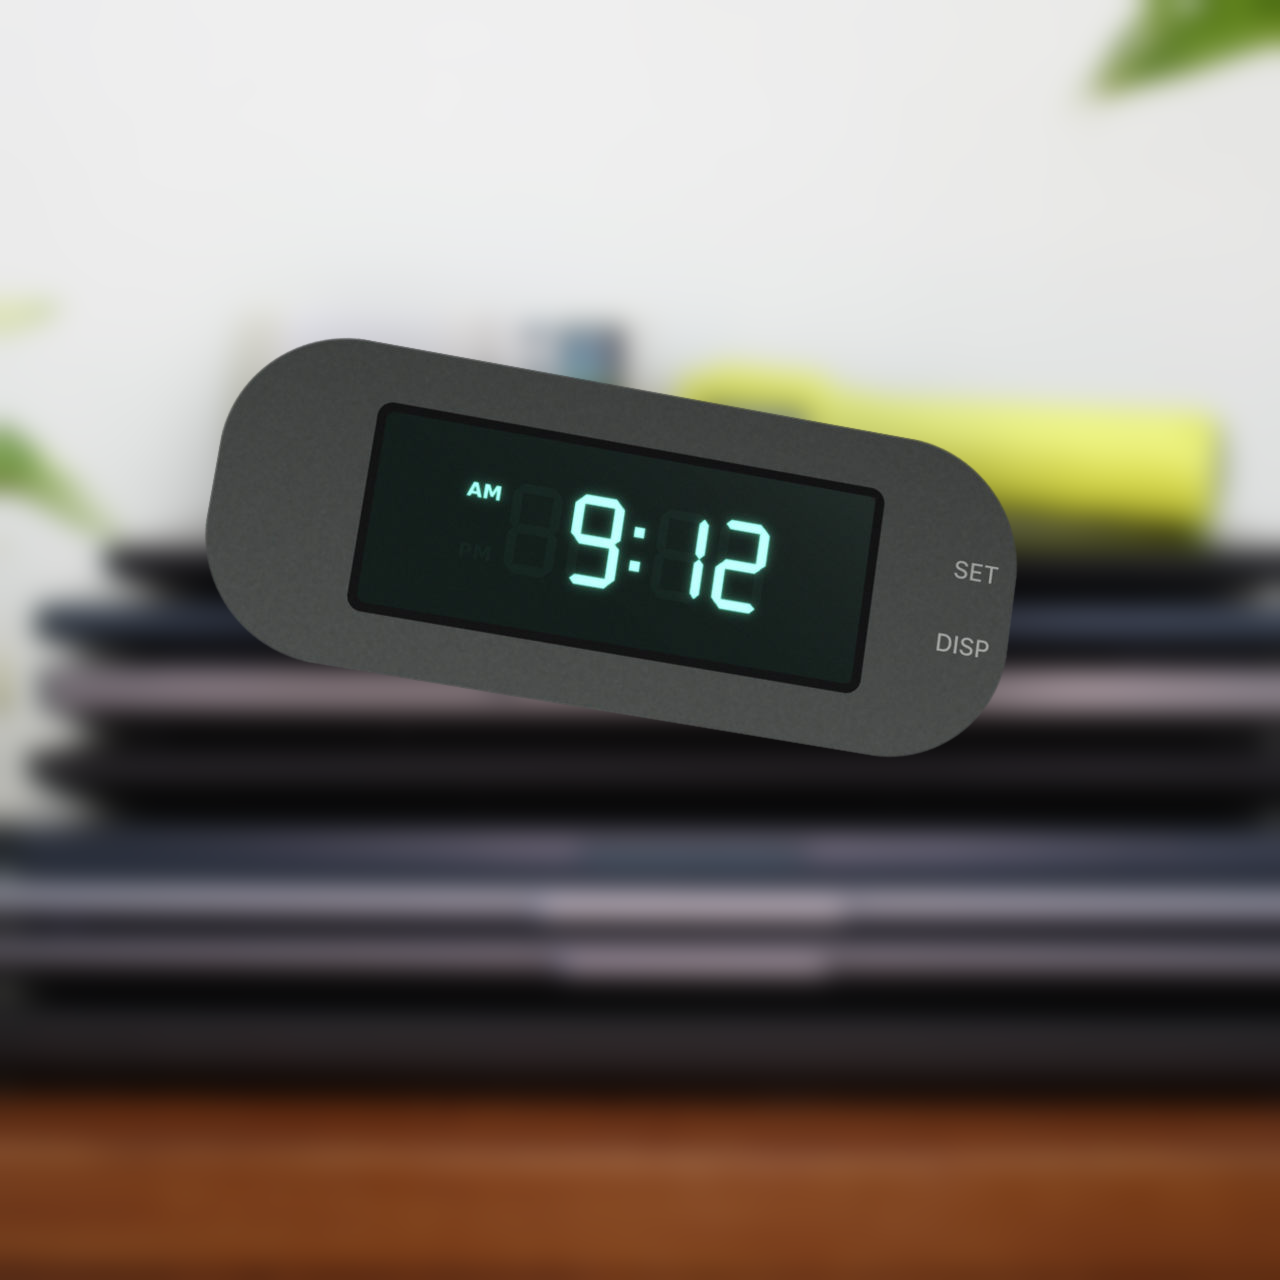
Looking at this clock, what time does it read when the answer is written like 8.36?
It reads 9.12
